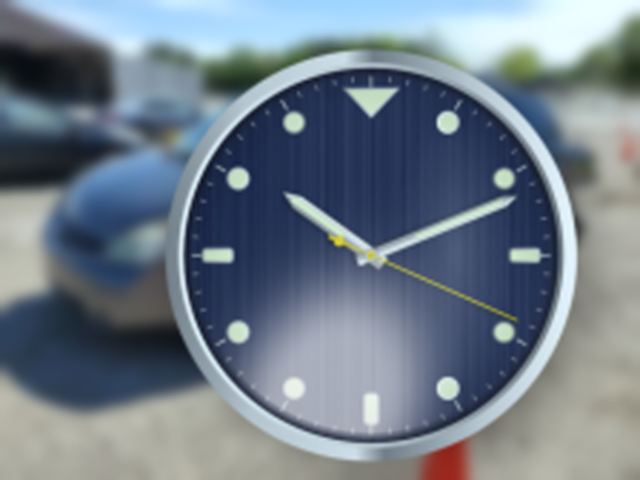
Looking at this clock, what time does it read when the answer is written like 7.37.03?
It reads 10.11.19
